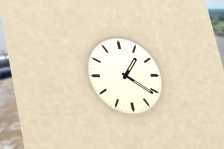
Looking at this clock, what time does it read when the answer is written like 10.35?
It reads 1.21
